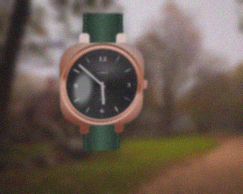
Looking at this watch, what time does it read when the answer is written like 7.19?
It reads 5.52
